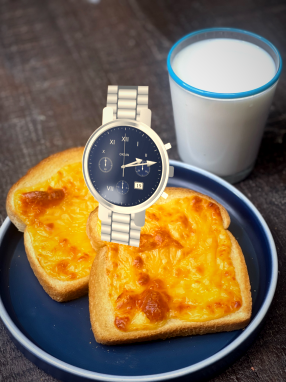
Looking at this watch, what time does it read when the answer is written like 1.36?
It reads 2.13
